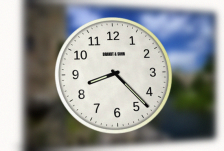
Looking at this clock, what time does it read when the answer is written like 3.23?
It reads 8.23
